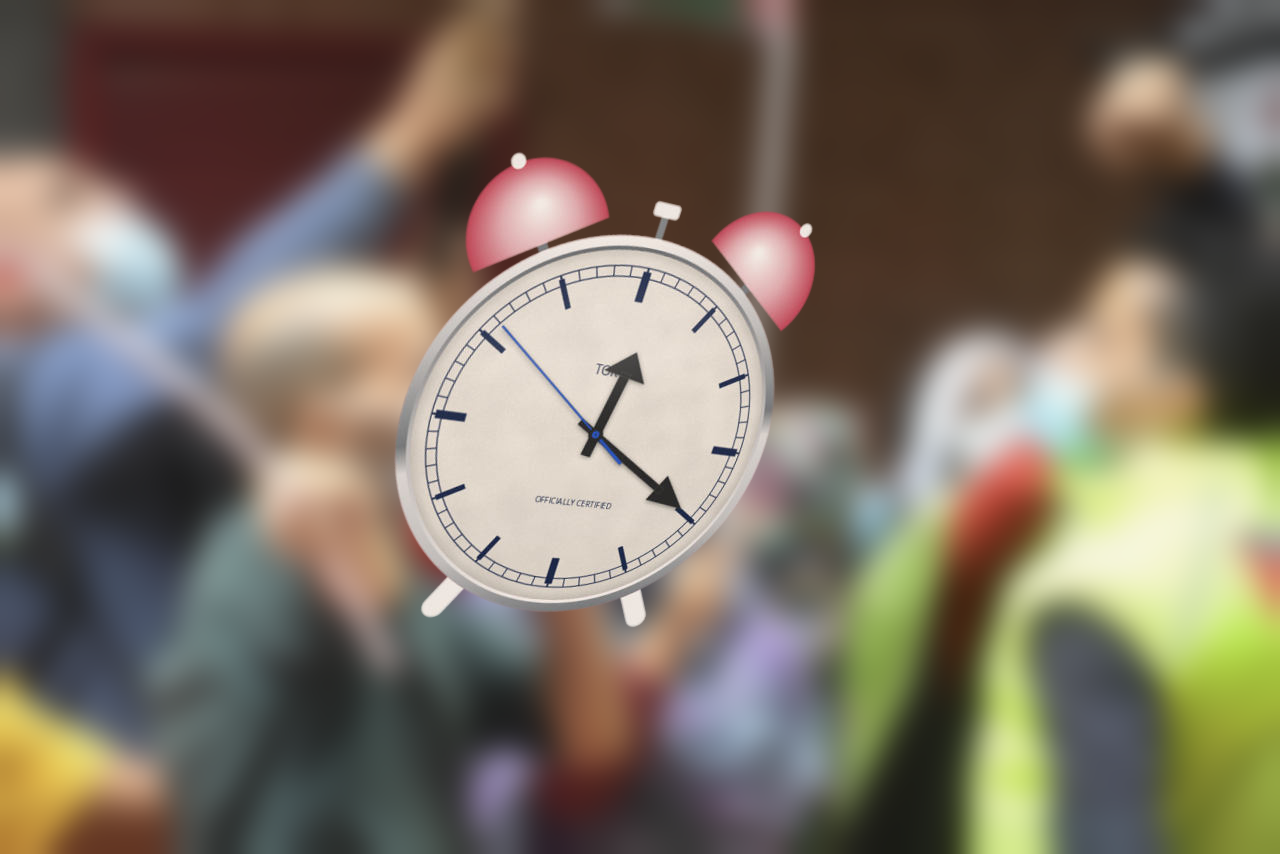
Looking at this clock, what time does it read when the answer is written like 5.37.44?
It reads 12.19.51
